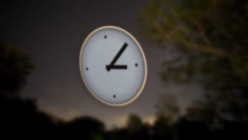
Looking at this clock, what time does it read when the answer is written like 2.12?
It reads 3.08
